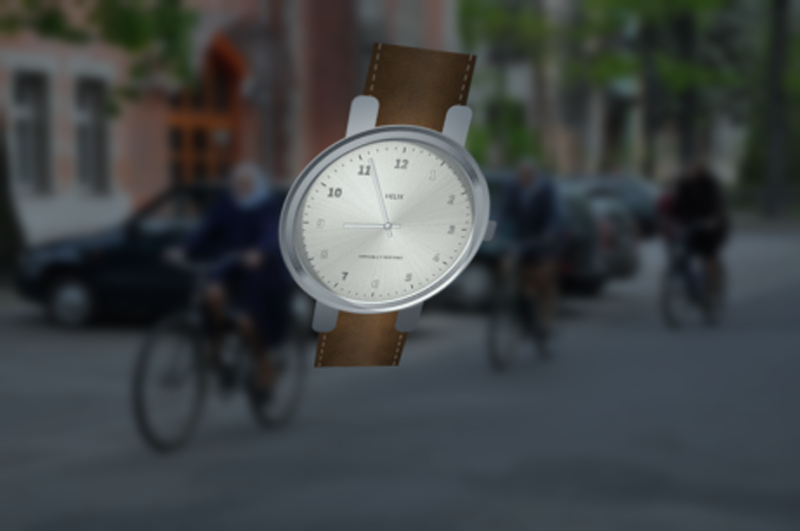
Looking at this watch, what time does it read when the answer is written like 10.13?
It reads 8.56
